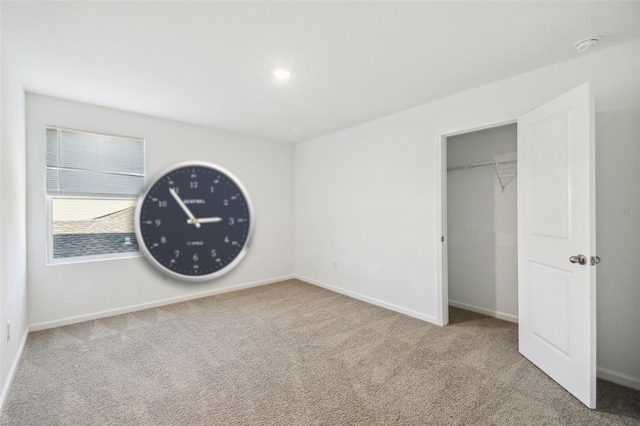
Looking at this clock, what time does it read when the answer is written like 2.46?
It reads 2.54
